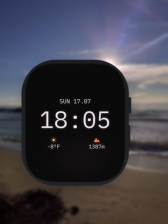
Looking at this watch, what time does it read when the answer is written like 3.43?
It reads 18.05
